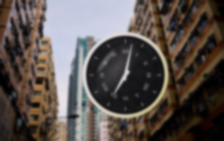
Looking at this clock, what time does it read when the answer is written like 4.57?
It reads 7.02
